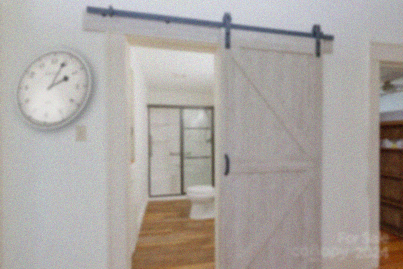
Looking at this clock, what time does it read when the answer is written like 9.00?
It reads 2.04
